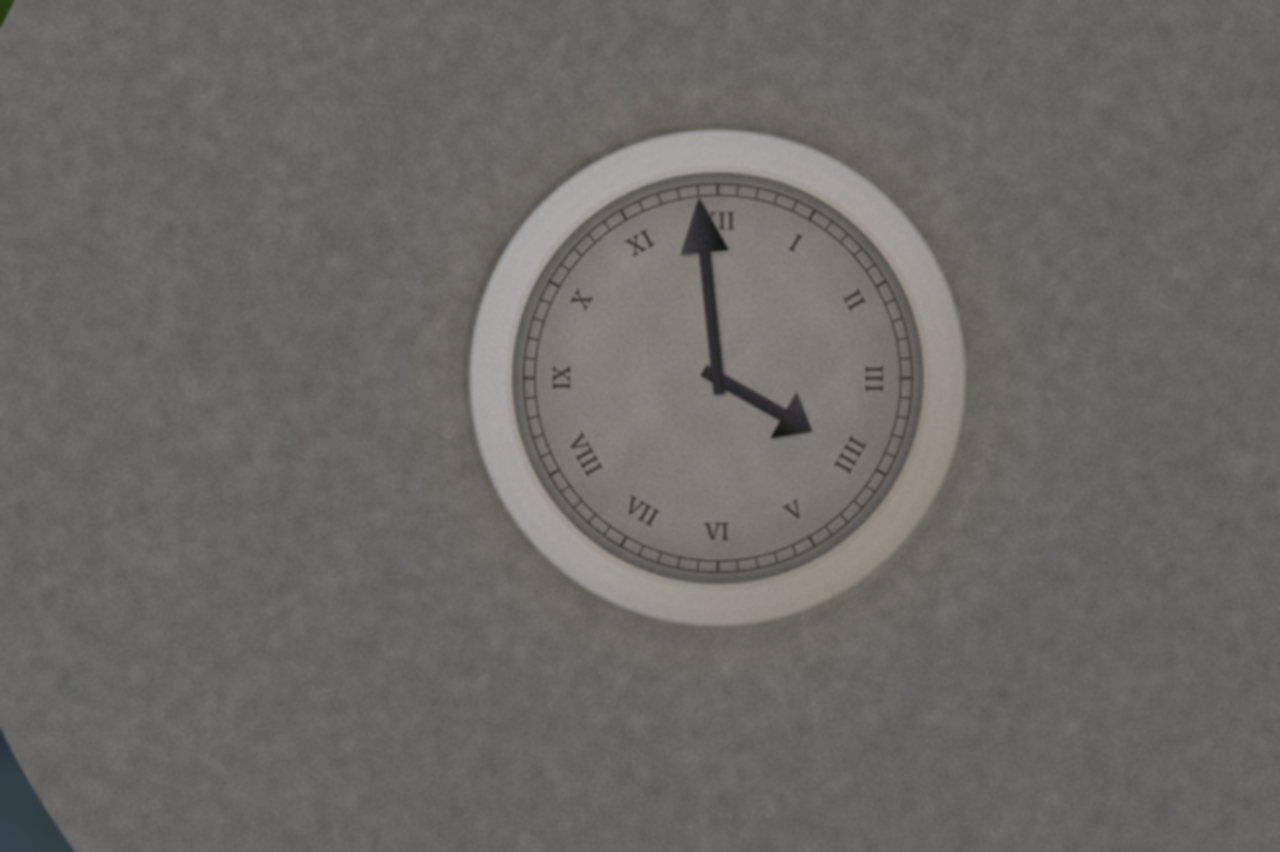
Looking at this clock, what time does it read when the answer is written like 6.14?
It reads 3.59
